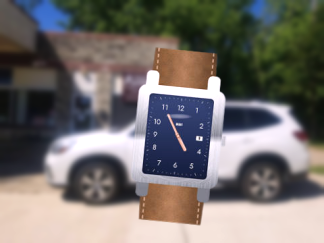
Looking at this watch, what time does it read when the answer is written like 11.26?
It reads 4.55
